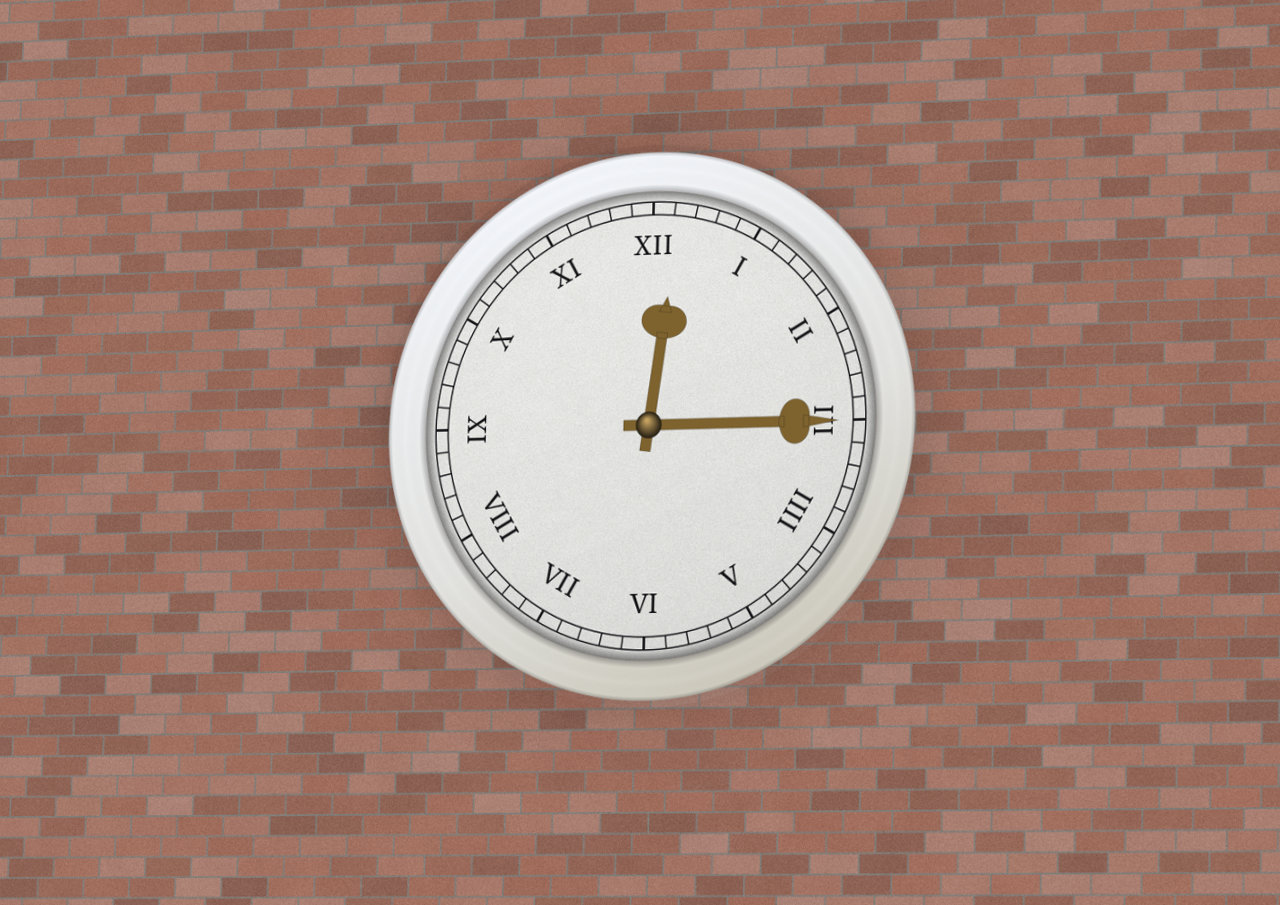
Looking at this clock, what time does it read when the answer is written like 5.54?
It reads 12.15
